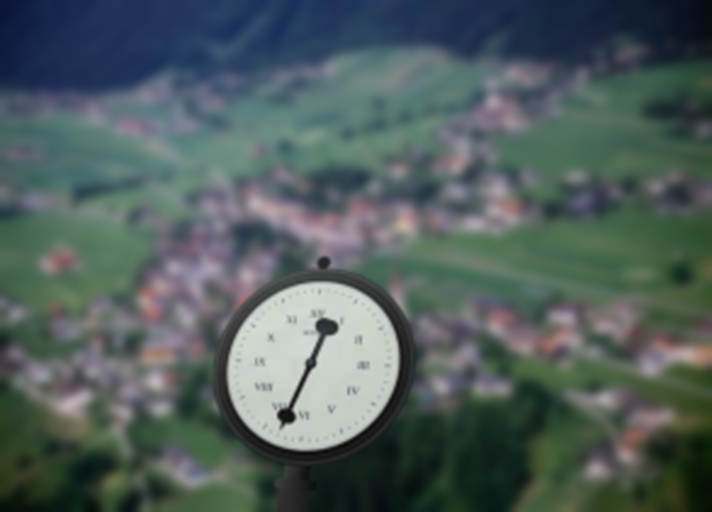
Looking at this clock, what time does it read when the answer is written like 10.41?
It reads 12.33
